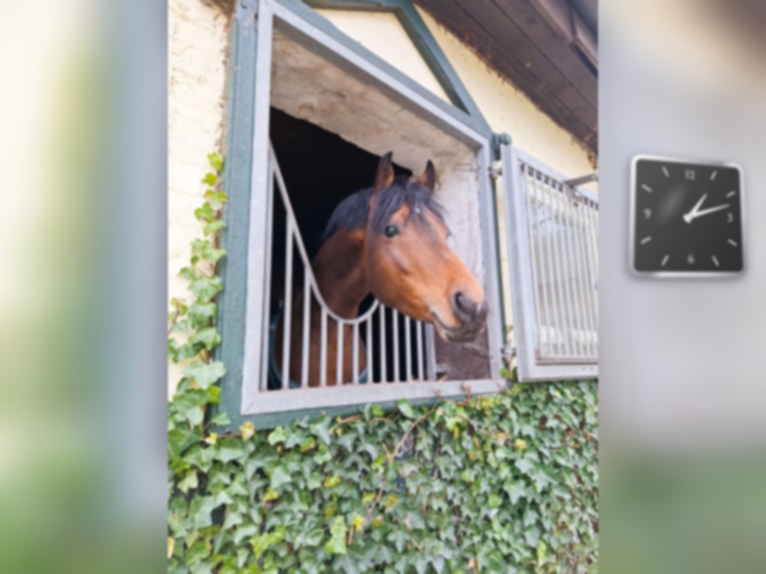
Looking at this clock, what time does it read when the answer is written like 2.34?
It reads 1.12
